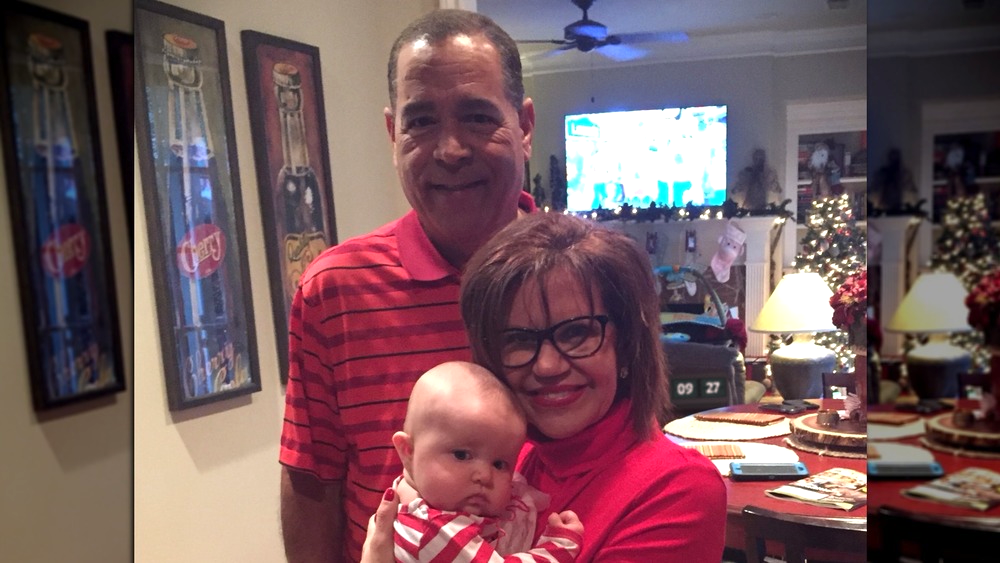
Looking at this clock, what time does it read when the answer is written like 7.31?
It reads 9.27
